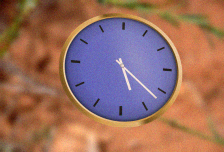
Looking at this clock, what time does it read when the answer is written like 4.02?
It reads 5.22
